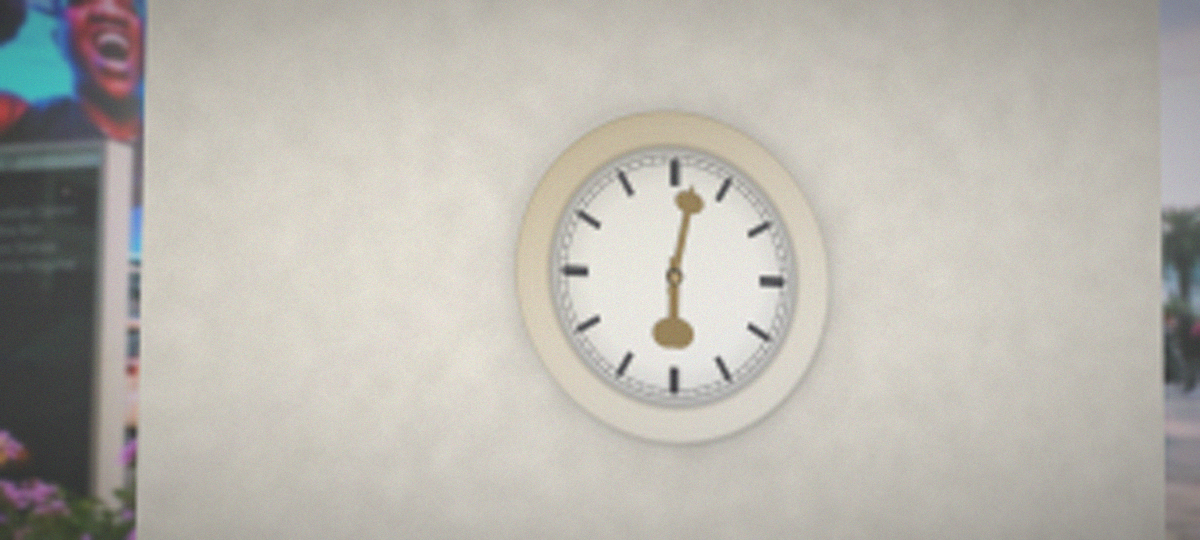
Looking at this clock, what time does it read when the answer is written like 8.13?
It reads 6.02
